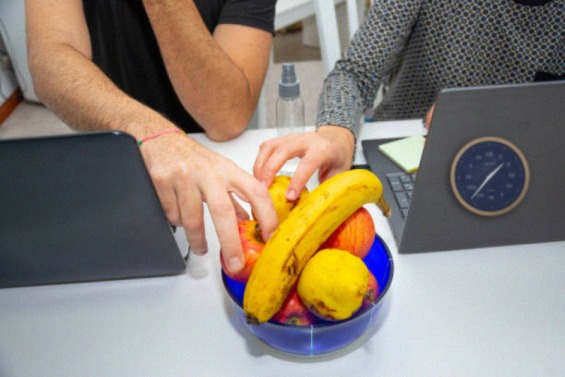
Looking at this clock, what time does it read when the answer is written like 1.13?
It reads 1.37
